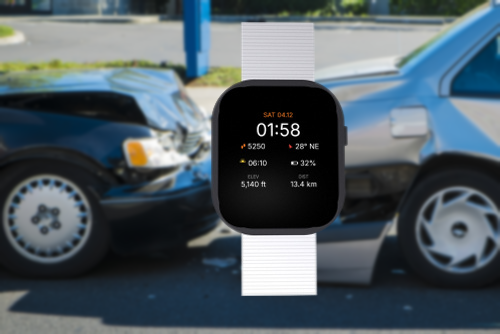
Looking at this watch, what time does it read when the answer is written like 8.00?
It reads 1.58
